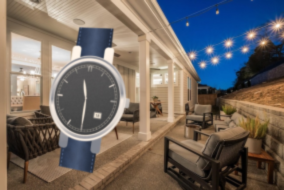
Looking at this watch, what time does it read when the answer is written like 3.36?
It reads 11.30
